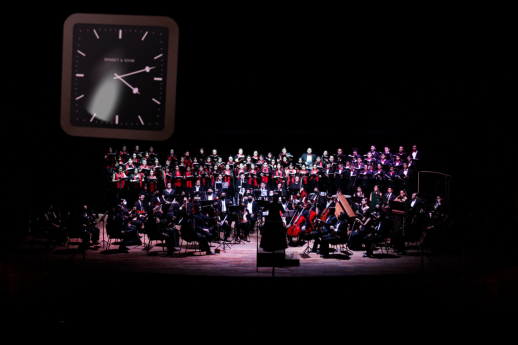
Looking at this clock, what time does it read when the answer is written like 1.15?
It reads 4.12
